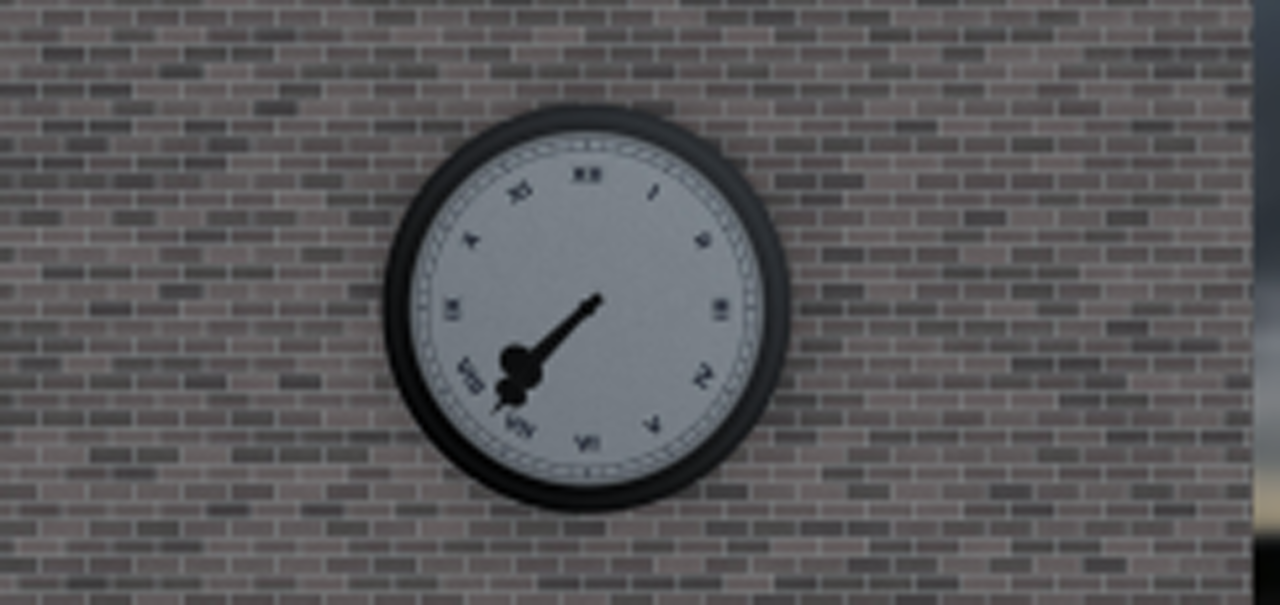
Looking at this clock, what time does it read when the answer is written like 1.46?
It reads 7.37
